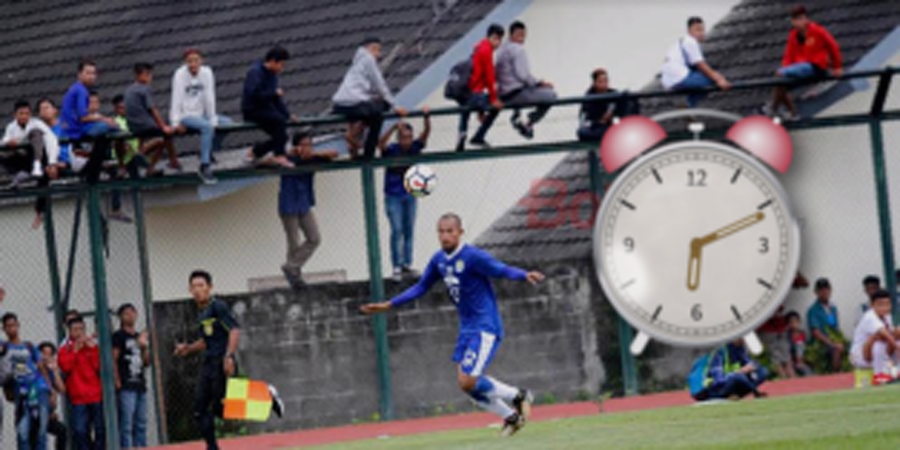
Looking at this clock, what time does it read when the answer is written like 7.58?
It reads 6.11
